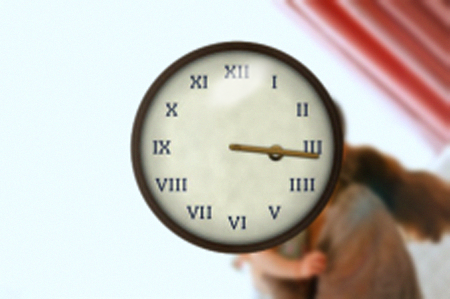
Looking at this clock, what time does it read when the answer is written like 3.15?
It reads 3.16
